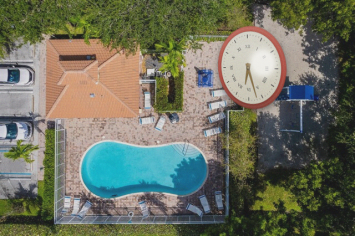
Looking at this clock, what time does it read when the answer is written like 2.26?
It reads 6.27
